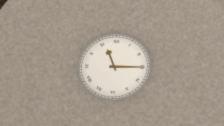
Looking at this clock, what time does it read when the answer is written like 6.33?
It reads 11.15
